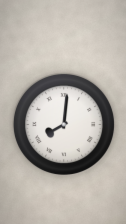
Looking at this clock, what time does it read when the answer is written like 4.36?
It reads 8.01
